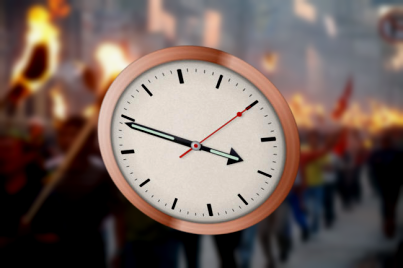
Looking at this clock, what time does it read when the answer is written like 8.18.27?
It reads 3.49.10
